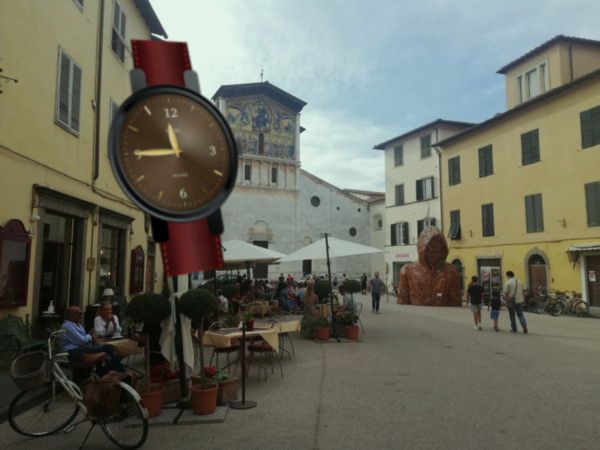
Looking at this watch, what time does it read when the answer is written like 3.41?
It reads 11.45
